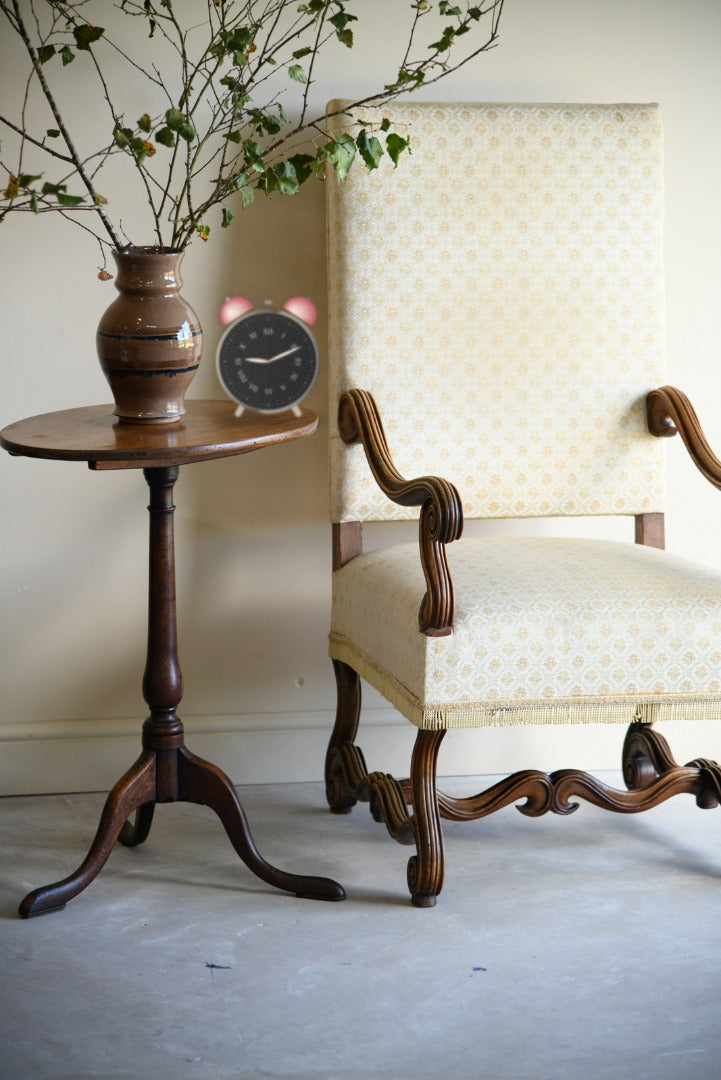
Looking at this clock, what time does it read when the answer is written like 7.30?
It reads 9.11
